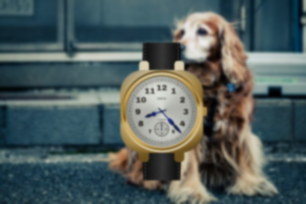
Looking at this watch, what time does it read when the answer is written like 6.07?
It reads 8.23
